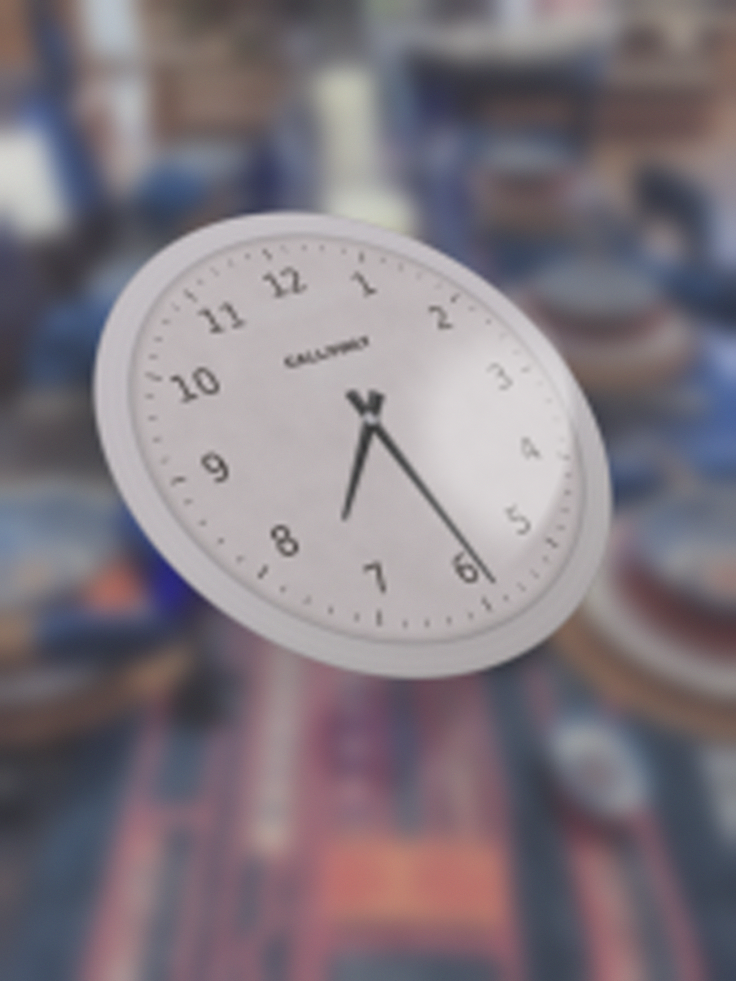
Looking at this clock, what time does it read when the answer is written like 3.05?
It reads 7.29
